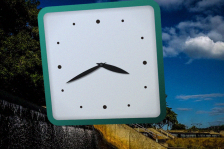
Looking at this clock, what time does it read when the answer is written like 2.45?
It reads 3.41
